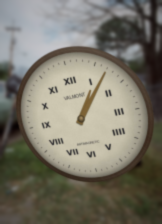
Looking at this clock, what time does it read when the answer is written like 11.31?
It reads 1.07
